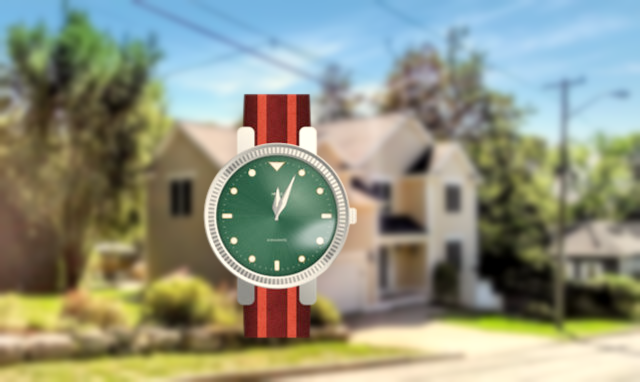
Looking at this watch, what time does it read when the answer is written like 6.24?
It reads 12.04
